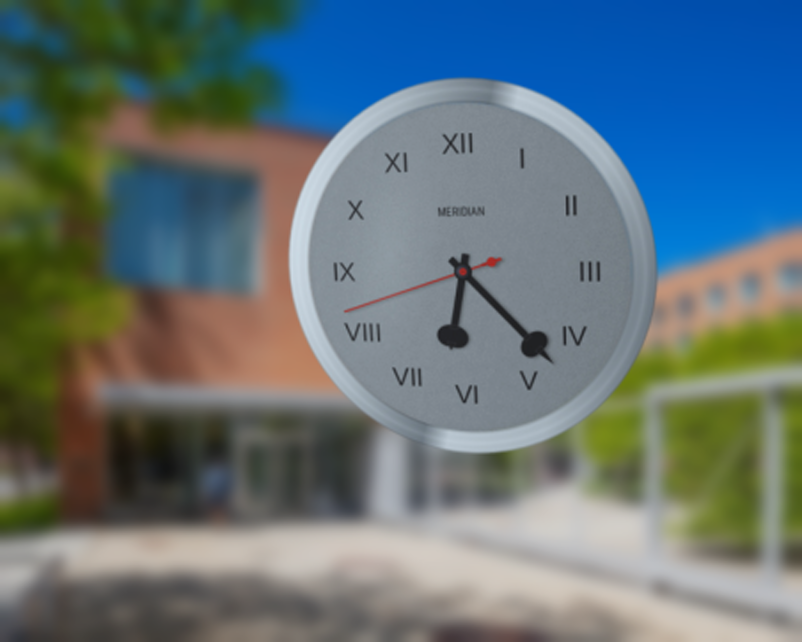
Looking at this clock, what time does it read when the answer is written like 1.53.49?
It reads 6.22.42
